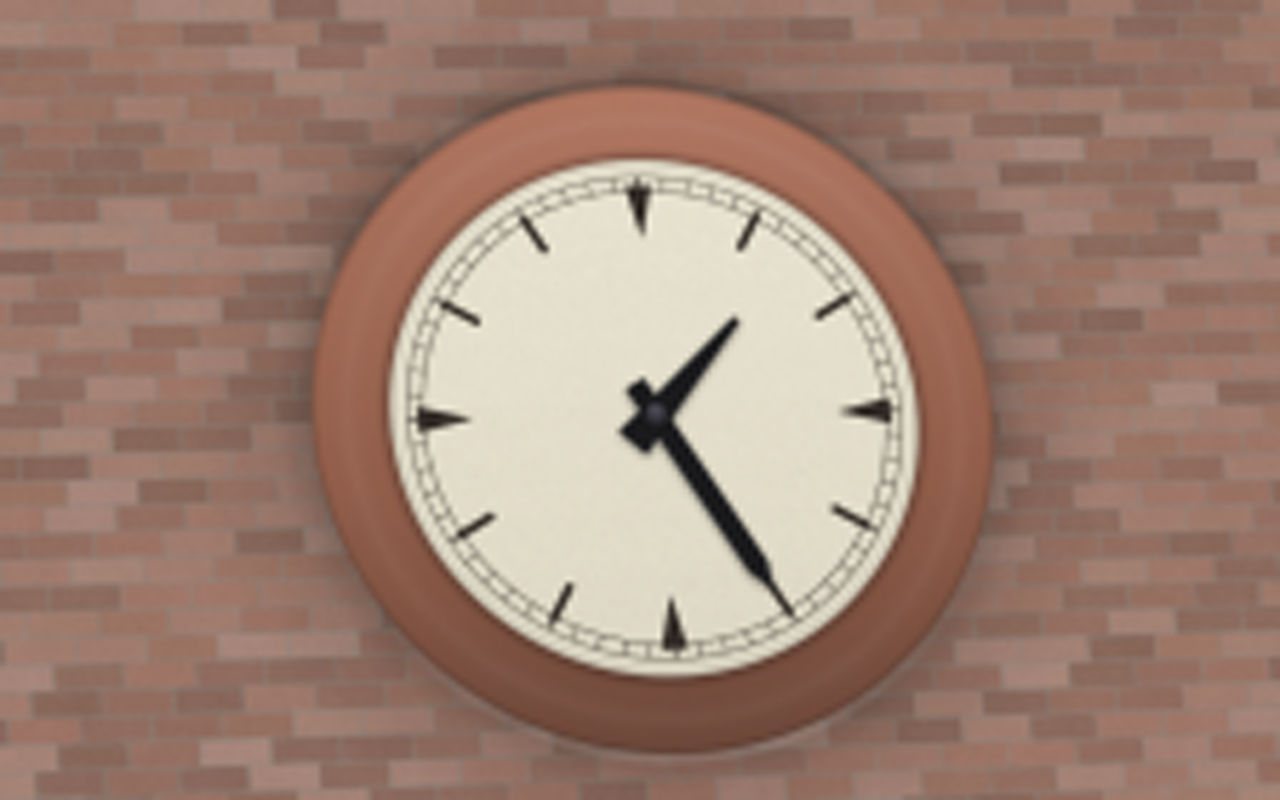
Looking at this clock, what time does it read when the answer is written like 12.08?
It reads 1.25
